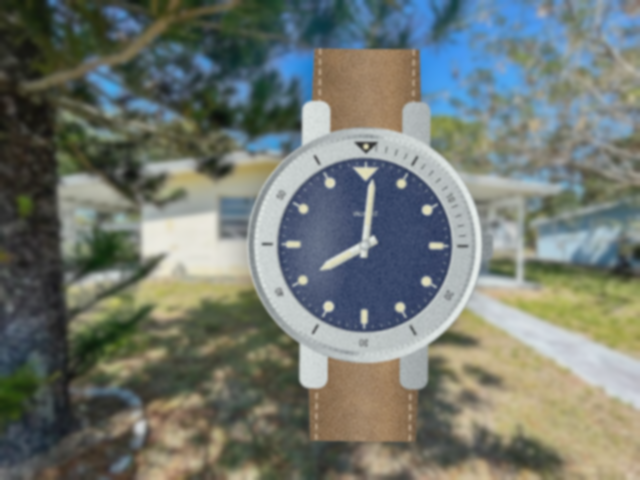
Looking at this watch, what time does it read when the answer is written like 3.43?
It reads 8.01
